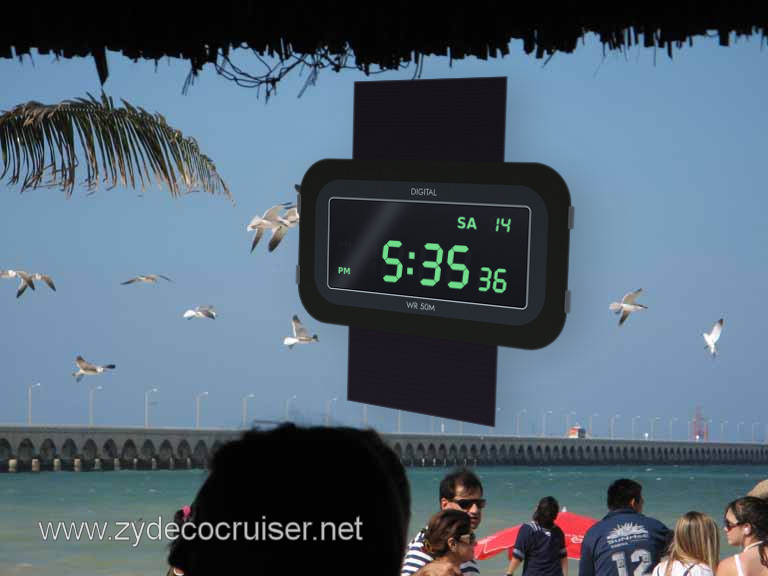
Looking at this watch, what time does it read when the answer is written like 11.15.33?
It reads 5.35.36
